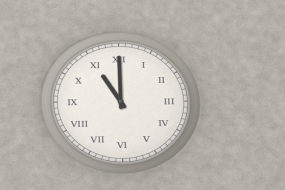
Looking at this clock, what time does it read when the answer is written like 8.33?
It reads 11.00
